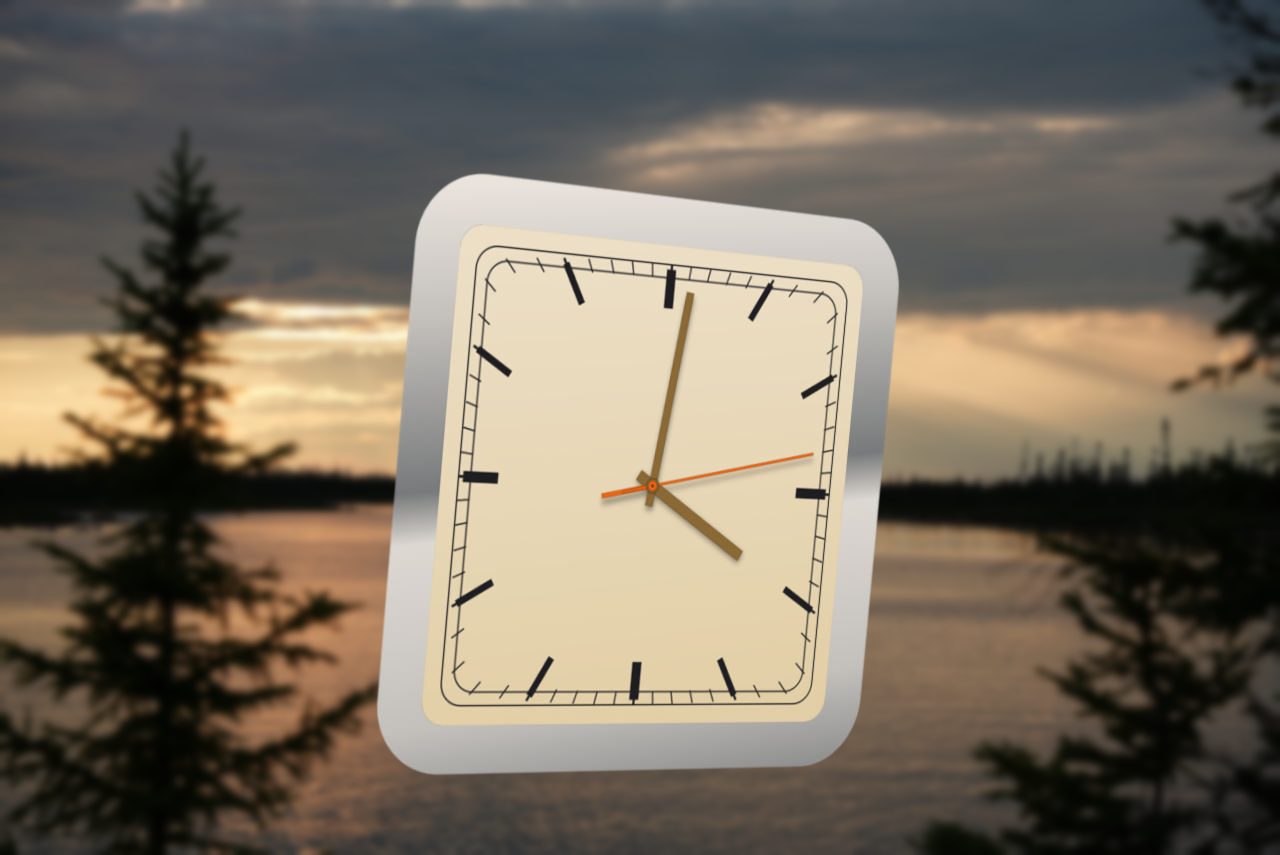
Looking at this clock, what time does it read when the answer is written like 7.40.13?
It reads 4.01.13
